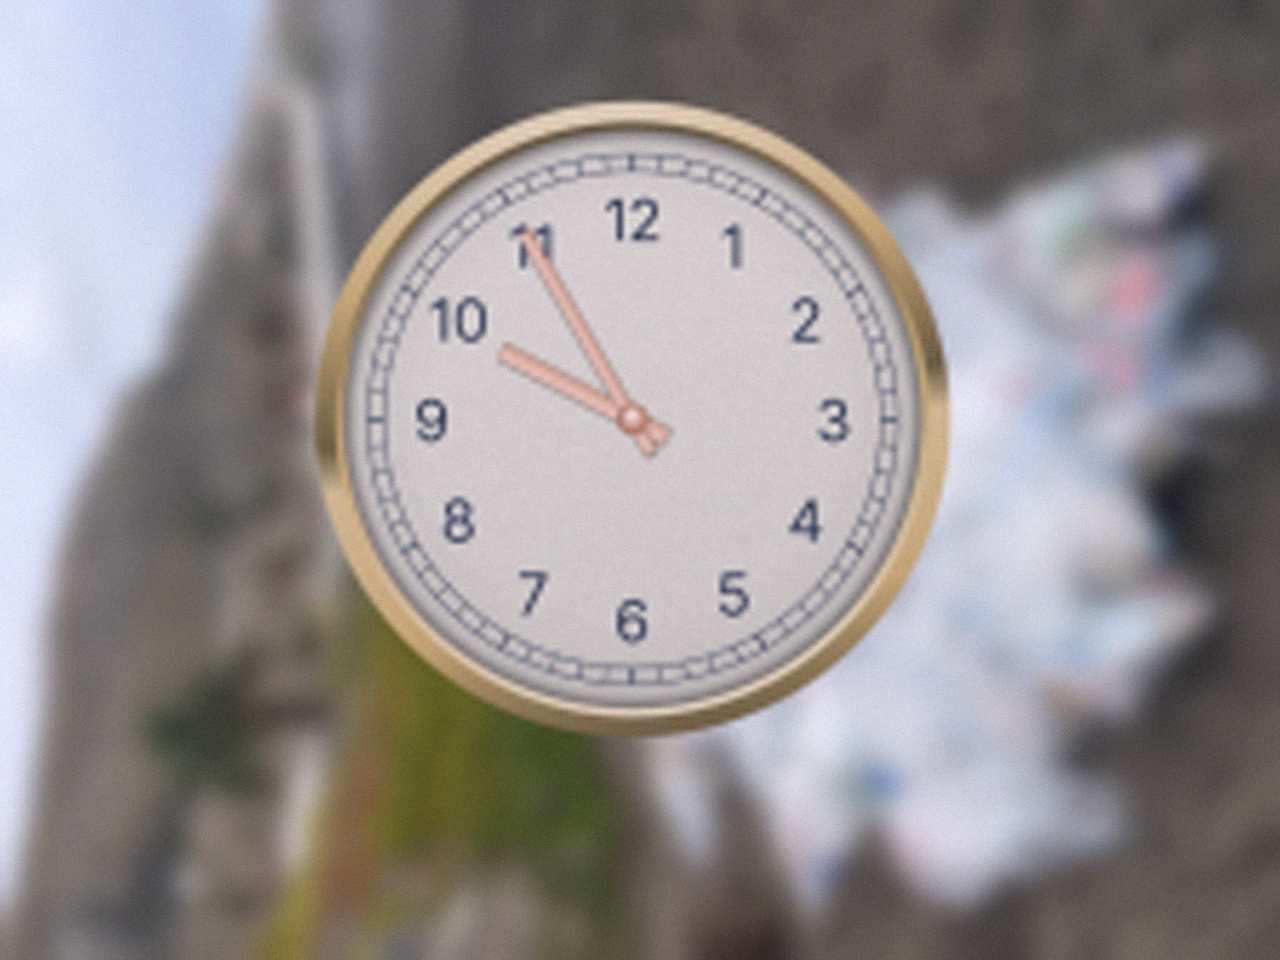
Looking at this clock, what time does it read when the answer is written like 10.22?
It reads 9.55
